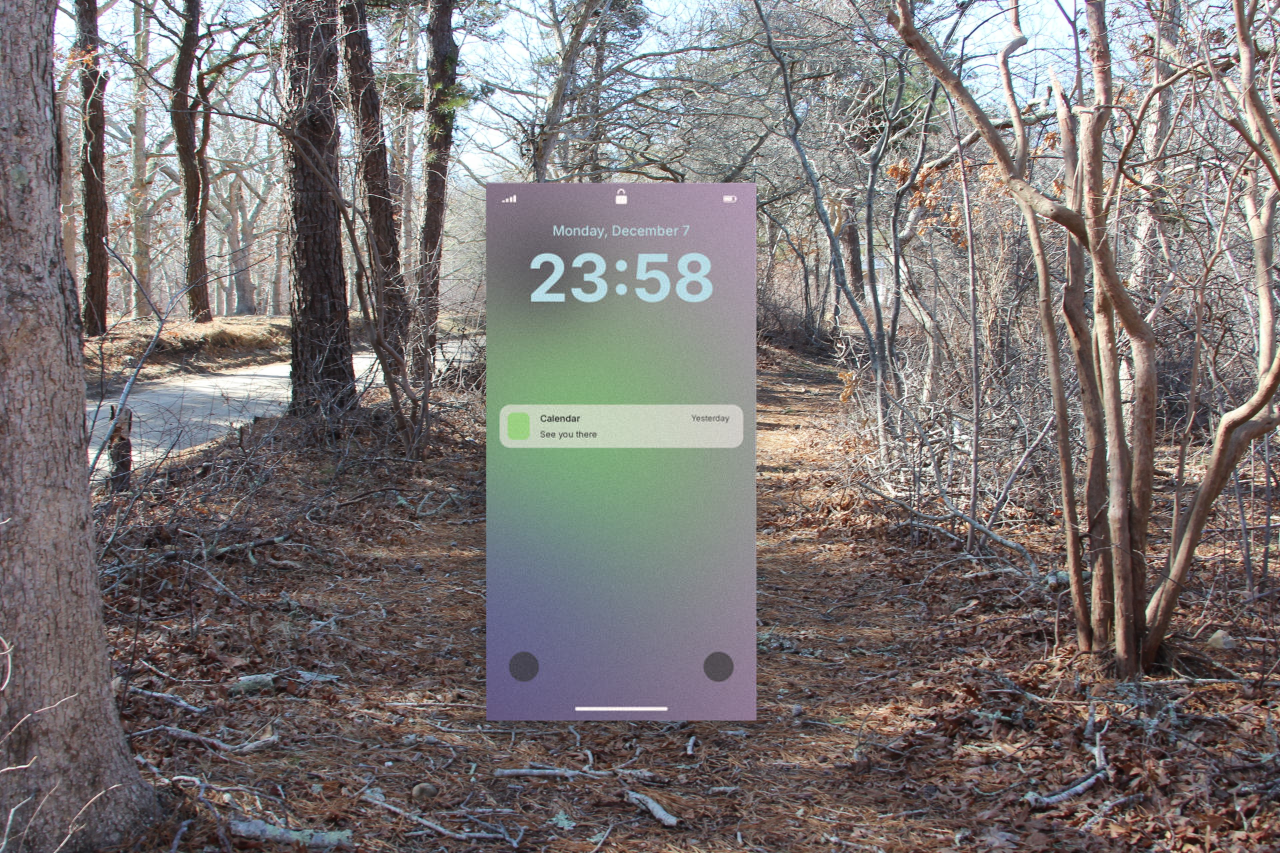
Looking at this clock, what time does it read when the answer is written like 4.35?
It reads 23.58
